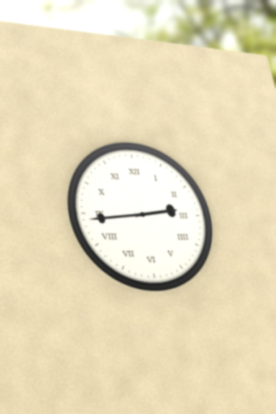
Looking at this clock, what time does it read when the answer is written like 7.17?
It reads 2.44
